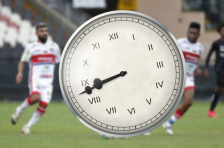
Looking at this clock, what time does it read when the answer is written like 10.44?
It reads 8.43
